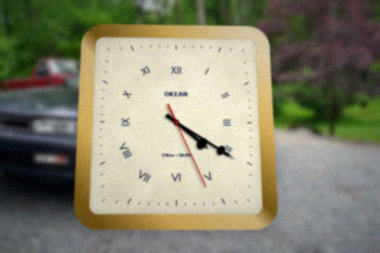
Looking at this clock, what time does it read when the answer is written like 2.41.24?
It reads 4.20.26
